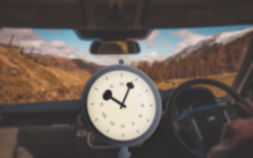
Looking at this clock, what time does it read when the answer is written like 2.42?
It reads 10.04
